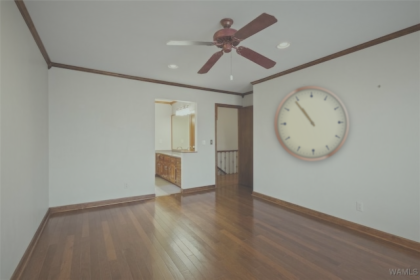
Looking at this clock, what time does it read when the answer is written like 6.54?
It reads 10.54
